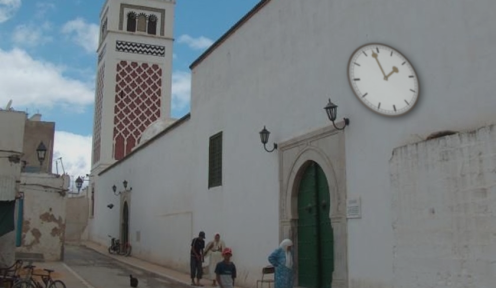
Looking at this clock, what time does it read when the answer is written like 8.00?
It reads 1.58
